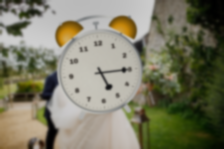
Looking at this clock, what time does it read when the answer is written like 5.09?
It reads 5.15
